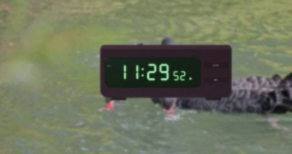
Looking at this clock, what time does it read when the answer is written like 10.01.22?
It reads 11.29.52
